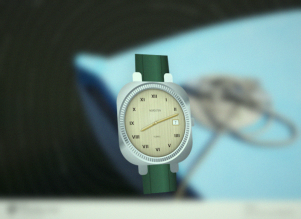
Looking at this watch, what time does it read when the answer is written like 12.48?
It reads 8.12
